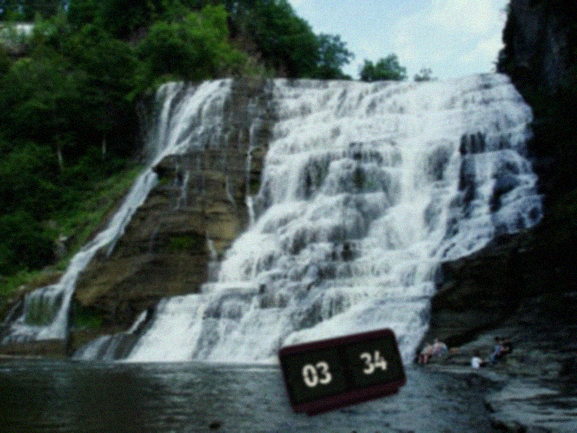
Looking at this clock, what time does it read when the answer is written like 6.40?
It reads 3.34
